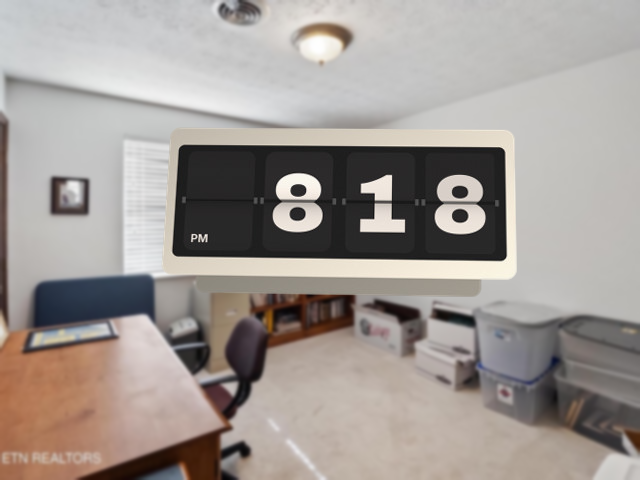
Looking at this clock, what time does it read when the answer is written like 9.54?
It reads 8.18
